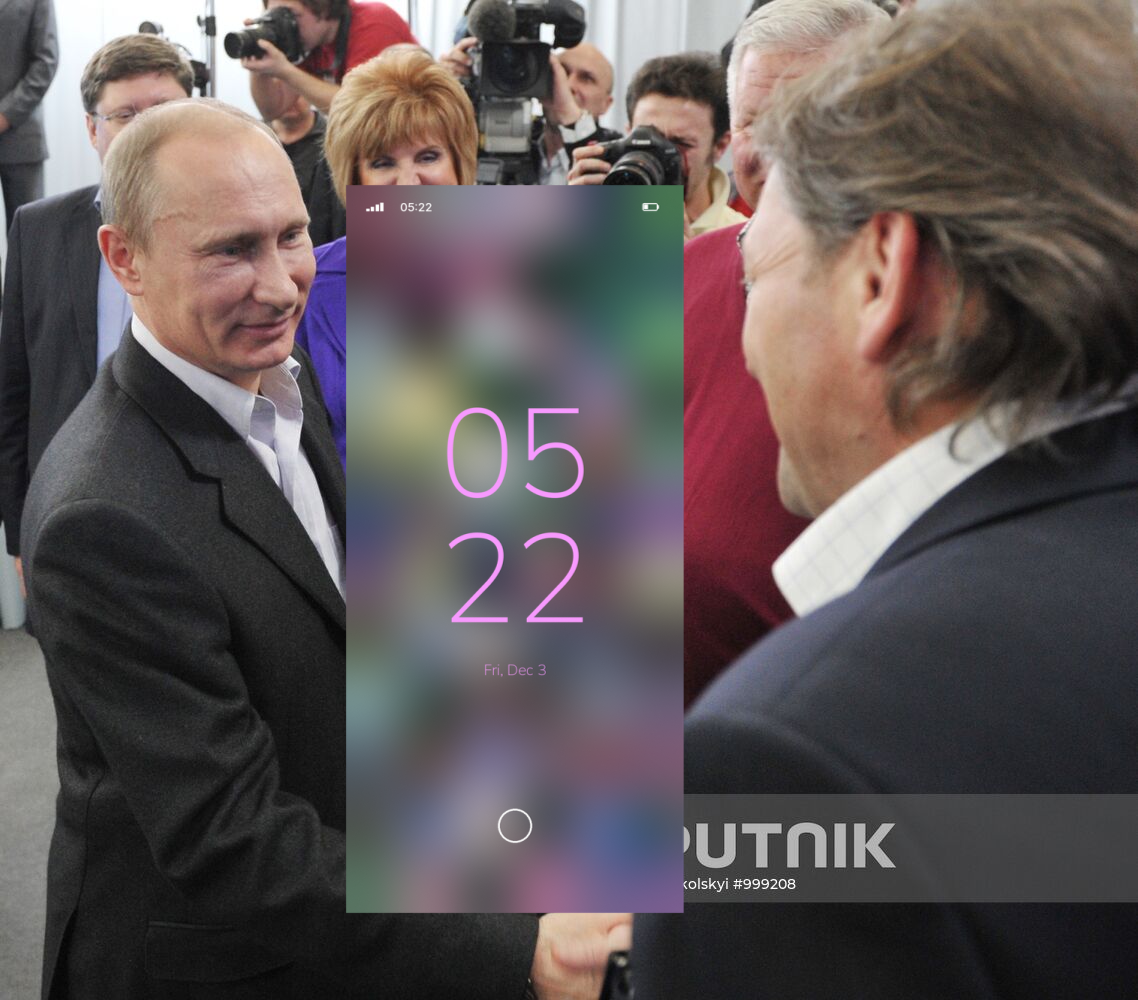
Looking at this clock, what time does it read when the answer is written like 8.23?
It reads 5.22
